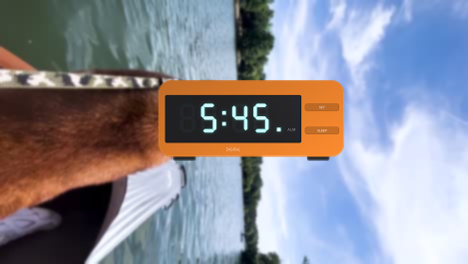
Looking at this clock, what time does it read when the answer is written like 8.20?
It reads 5.45
